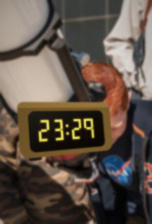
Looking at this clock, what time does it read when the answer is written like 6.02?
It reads 23.29
